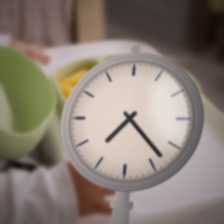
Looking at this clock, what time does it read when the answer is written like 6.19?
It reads 7.23
